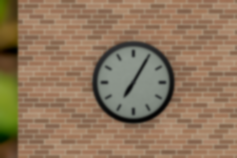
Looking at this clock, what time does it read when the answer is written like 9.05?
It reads 7.05
